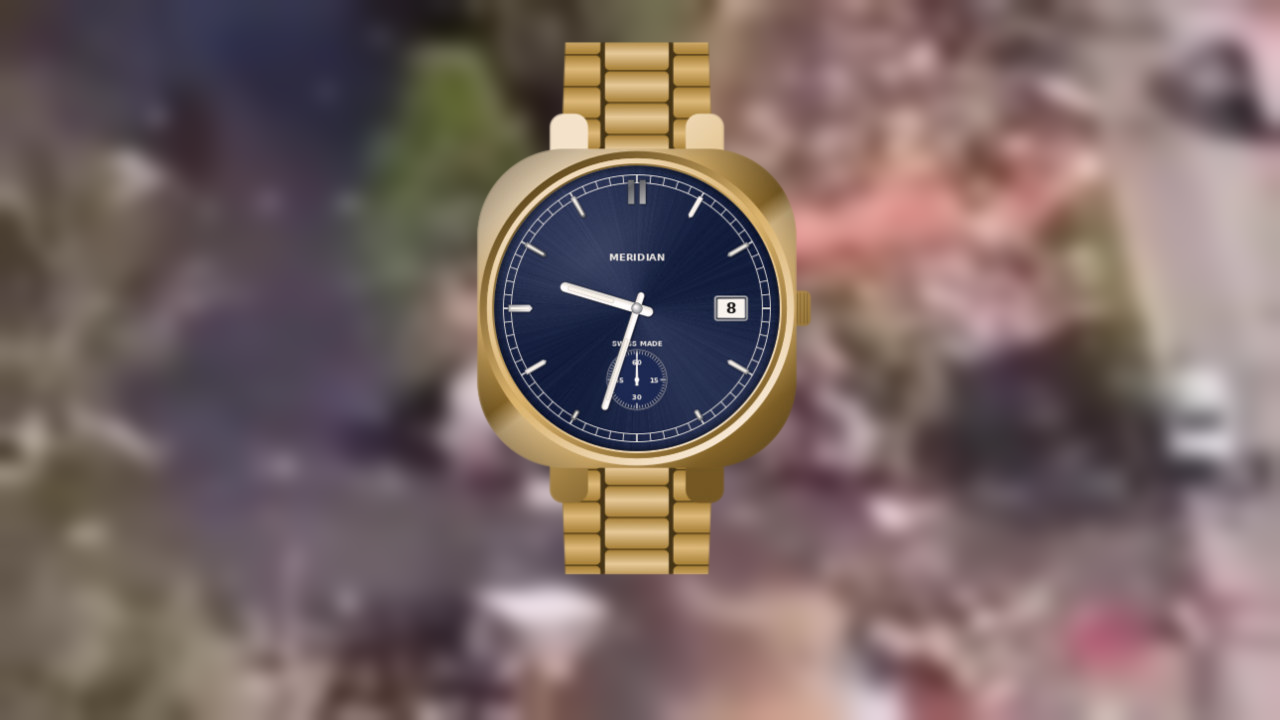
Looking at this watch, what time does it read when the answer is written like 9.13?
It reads 9.33
